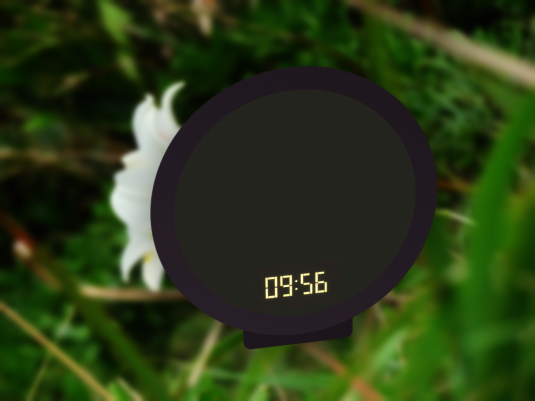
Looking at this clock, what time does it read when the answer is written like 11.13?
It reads 9.56
